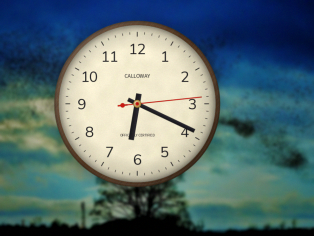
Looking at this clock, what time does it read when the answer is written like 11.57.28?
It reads 6.19.14
